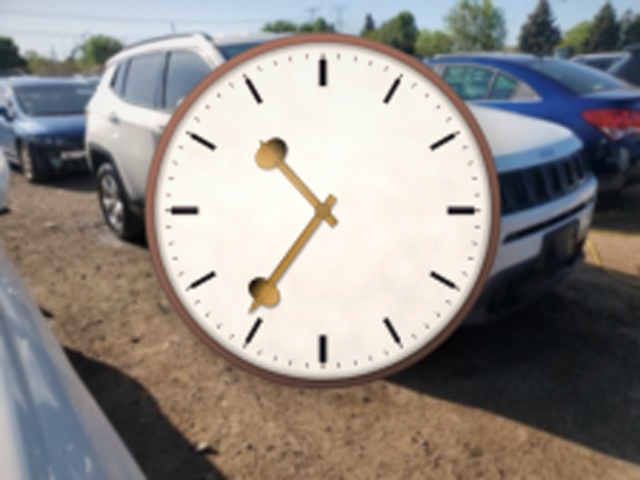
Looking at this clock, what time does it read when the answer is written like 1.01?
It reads 10.36
